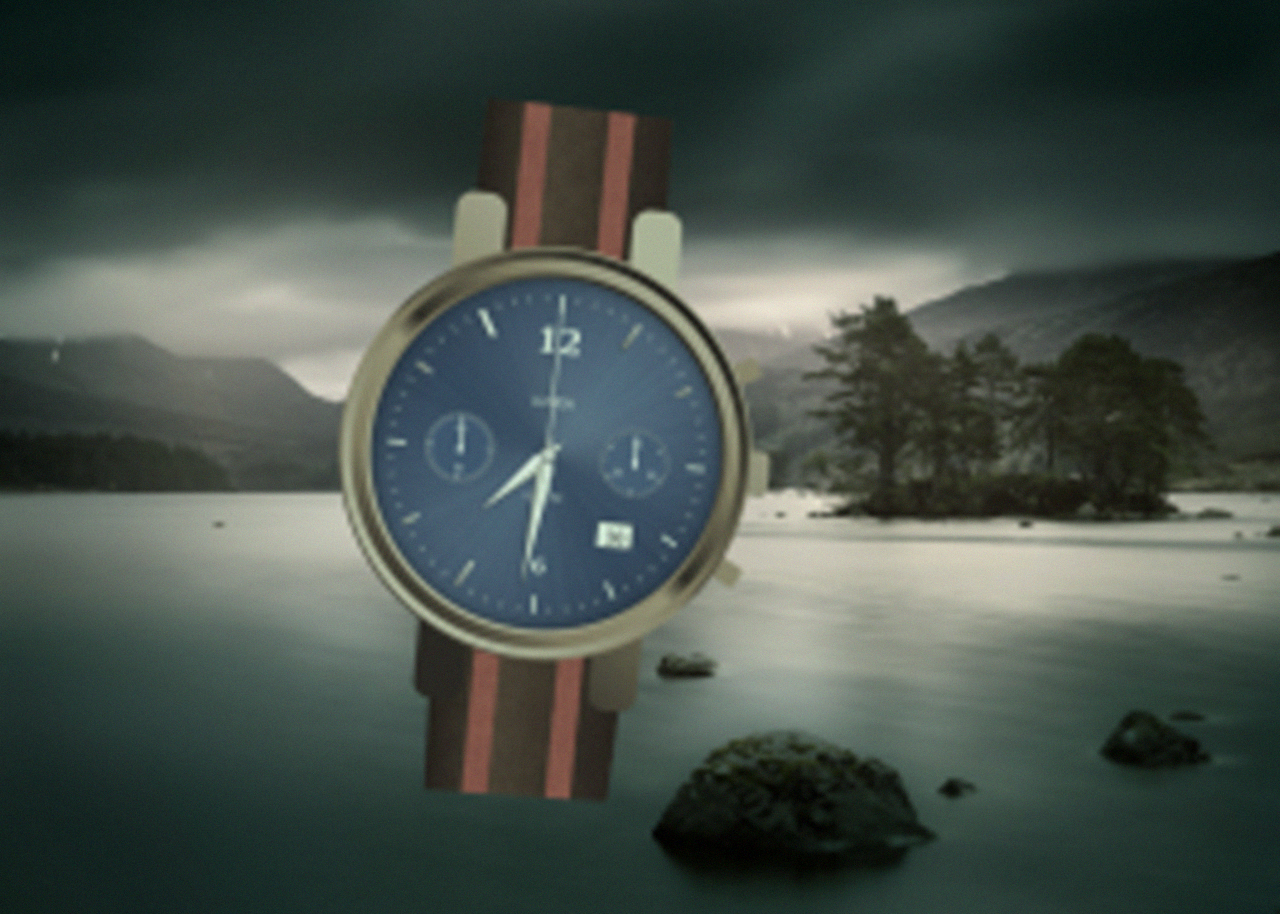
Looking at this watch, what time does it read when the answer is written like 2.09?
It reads 7.31
